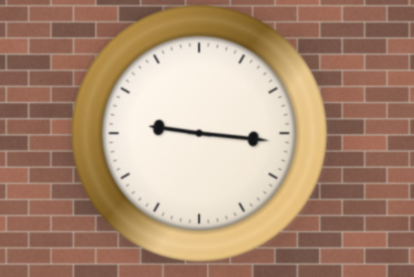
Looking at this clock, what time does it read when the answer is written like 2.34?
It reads 9.16
